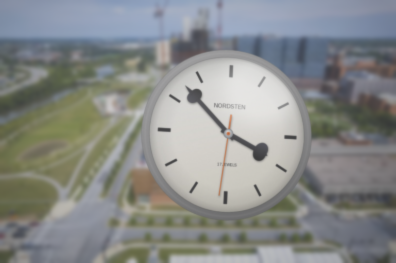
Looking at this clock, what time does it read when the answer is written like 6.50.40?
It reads 3.52.31
